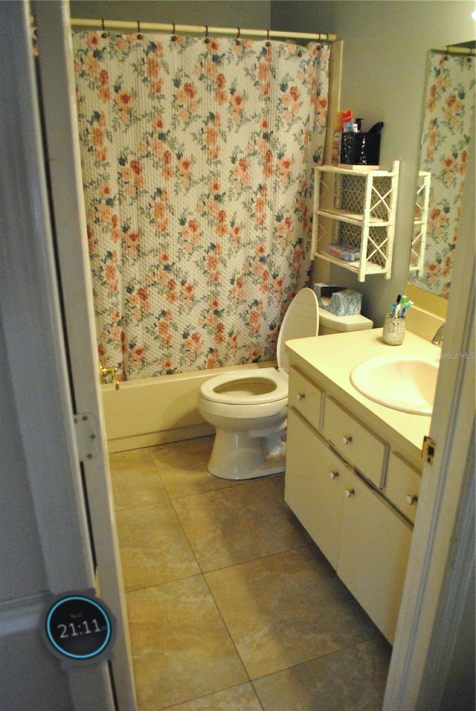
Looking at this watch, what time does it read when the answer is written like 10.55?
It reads 21.11
